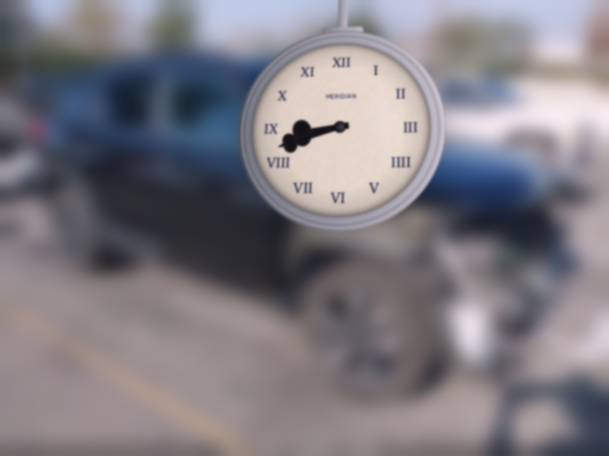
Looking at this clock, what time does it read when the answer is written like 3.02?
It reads 8.42
